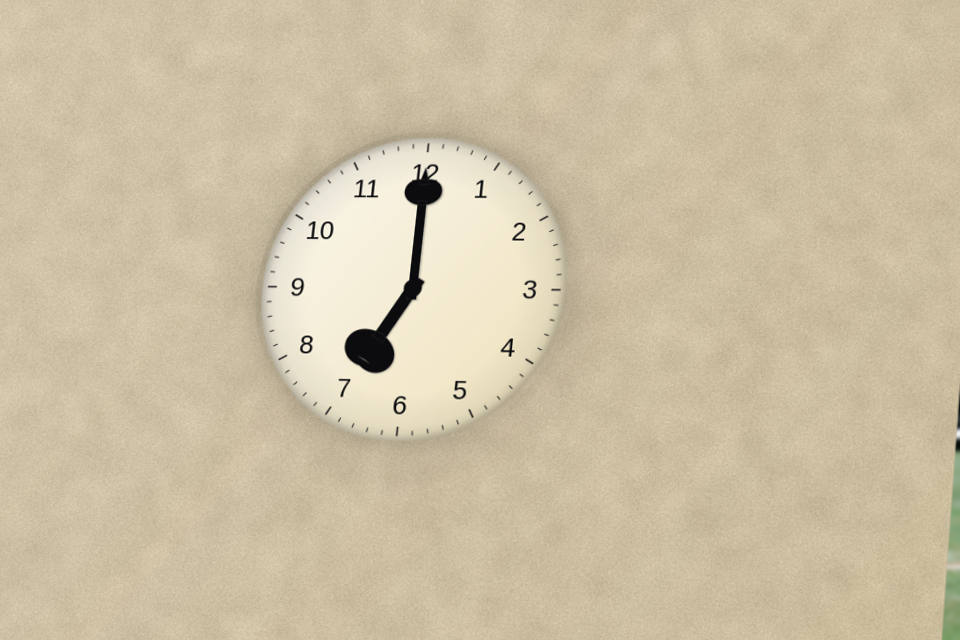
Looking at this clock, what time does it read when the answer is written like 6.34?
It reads 7.00
